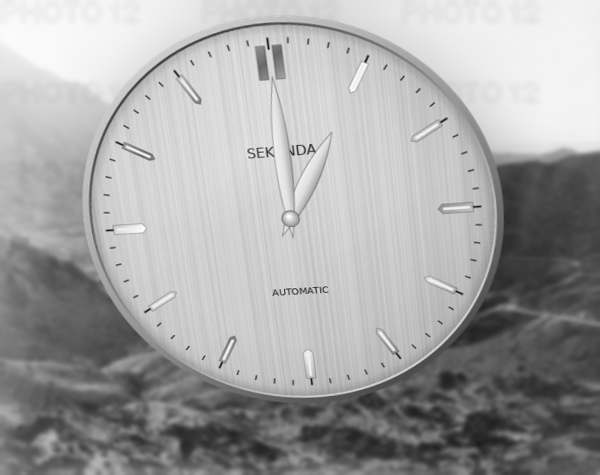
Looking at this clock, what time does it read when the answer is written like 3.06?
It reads 1.00
